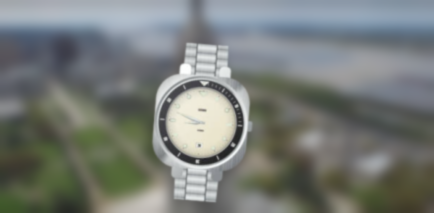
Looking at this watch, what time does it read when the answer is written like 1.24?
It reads 8.48
